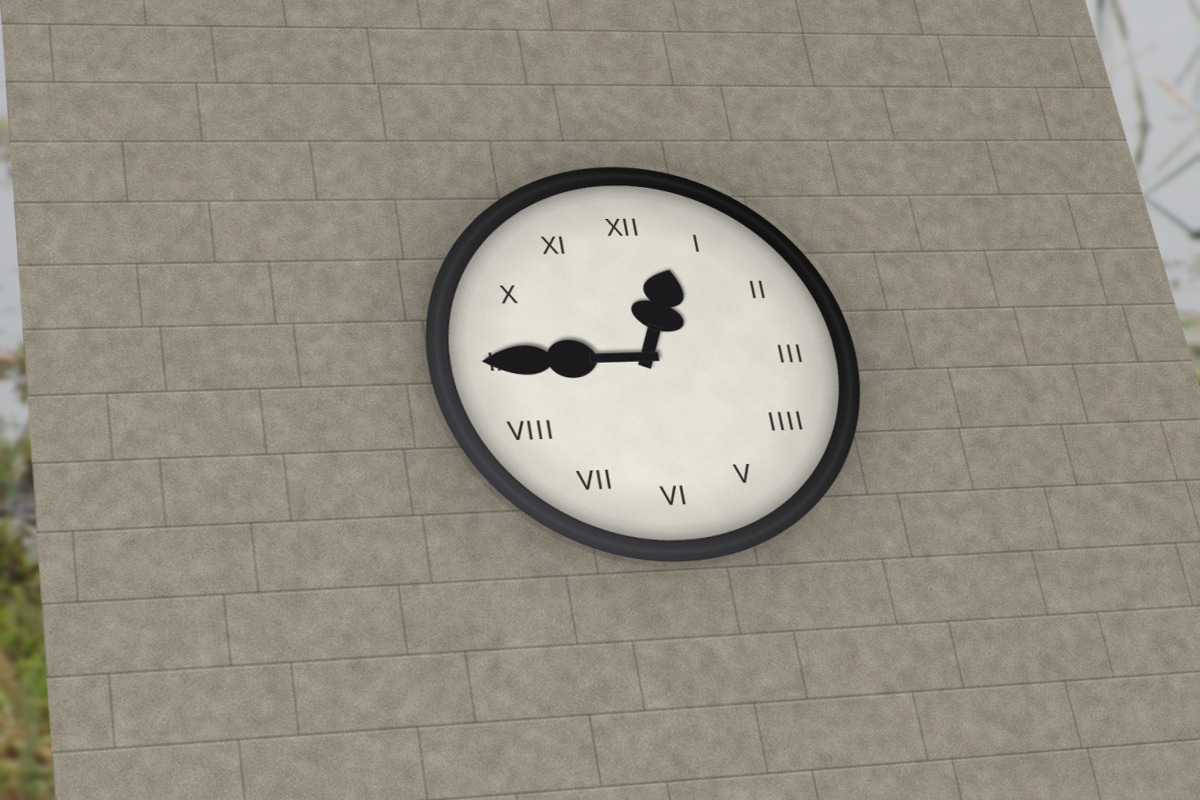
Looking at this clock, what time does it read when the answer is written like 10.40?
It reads 12.45
